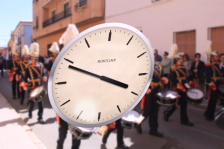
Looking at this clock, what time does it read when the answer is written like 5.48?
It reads 3.49
